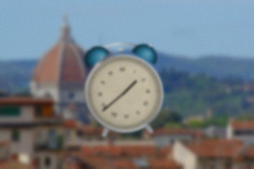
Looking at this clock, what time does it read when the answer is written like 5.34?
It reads 1.39
